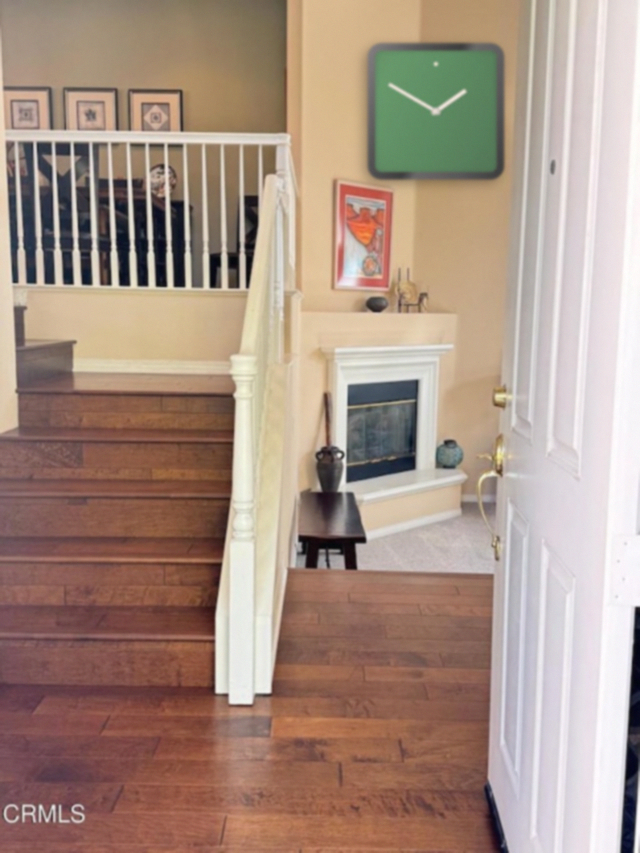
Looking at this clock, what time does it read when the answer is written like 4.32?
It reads 1.50
